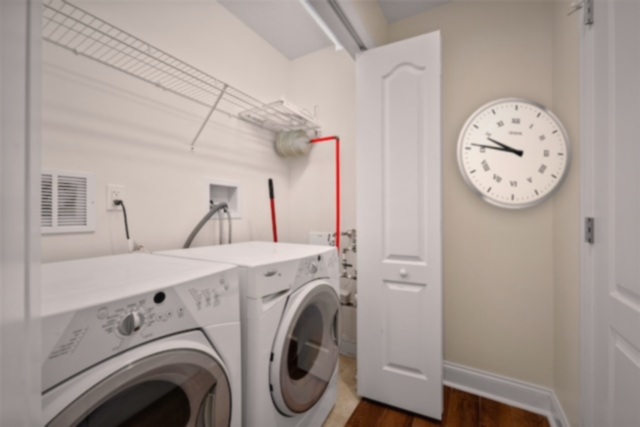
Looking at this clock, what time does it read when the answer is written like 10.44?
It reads 9.46
